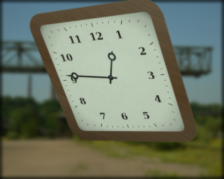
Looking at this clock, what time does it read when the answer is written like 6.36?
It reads 12.46
